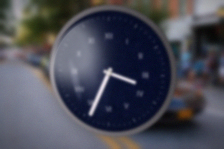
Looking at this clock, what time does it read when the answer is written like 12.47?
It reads 3.34
